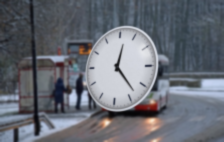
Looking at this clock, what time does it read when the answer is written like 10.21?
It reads 12.23
